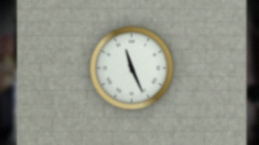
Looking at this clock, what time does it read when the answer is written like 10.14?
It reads 11.26
